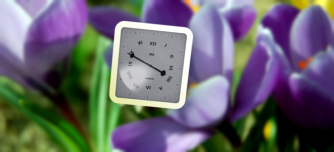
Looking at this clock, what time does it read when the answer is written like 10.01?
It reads 3.49
